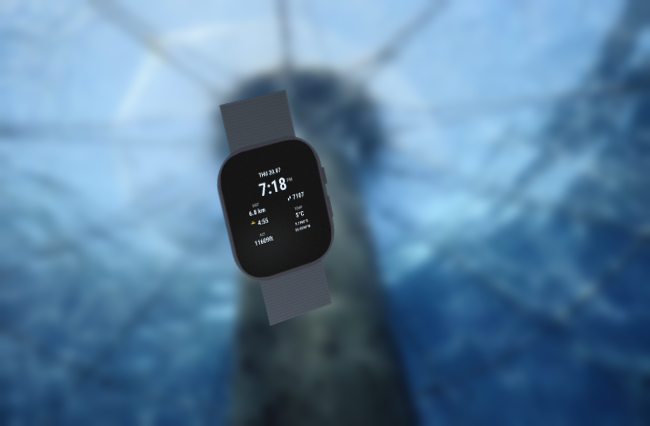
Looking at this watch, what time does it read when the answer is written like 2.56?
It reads 7.18
